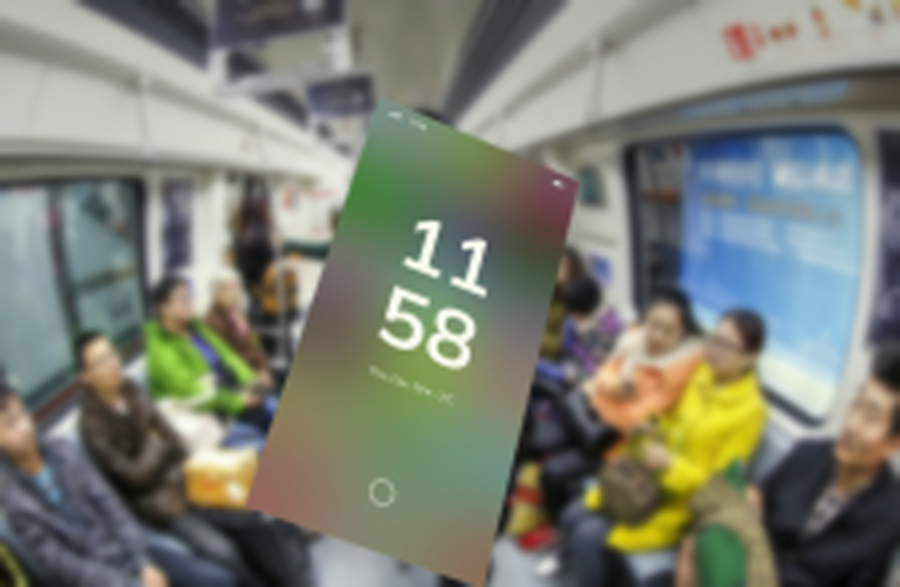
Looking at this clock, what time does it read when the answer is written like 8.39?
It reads 11.58
